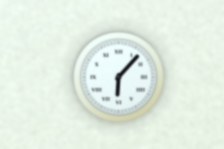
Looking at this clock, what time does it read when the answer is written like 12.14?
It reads 6.07
